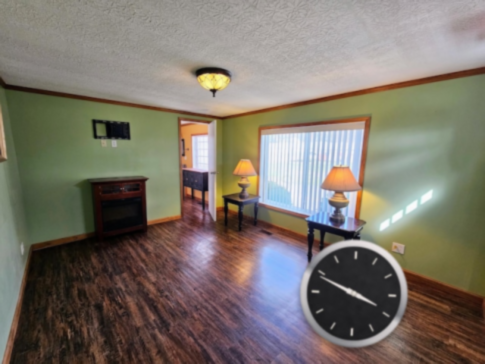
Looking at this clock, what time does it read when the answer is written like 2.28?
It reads 3.49
